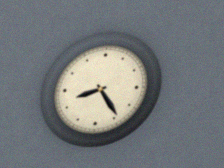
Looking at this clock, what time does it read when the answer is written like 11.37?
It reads 8.24
